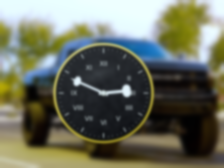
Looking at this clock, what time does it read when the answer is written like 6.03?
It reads 2.49
